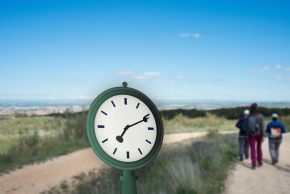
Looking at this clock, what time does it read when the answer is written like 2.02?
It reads 7.11
